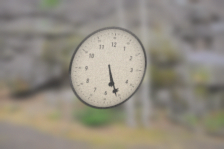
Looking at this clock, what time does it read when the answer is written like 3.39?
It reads 5.26
